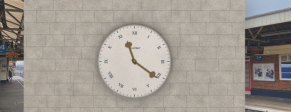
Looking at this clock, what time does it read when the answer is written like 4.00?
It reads 11.21
